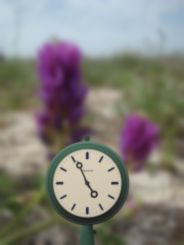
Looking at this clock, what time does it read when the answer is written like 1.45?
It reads 4.56
